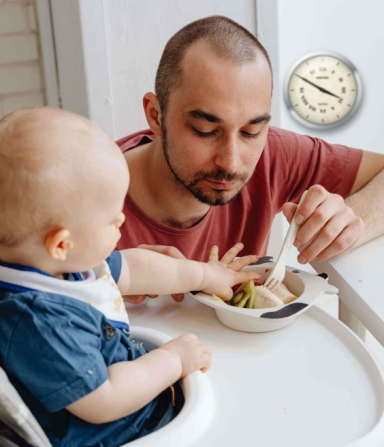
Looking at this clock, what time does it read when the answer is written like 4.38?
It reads 3.50
